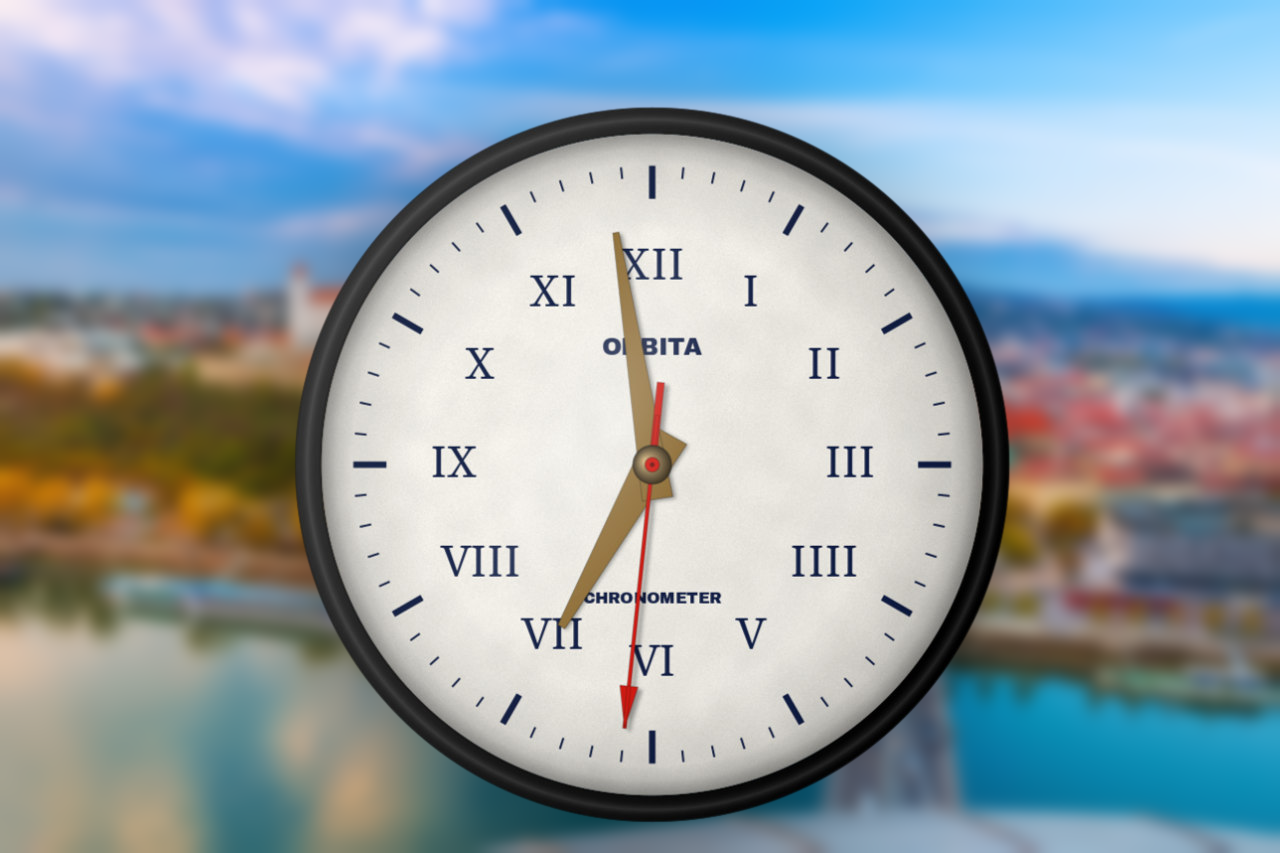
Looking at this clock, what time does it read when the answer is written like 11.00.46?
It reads 6.58.31
